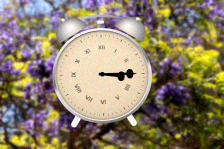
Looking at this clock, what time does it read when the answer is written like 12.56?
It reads 3.15
